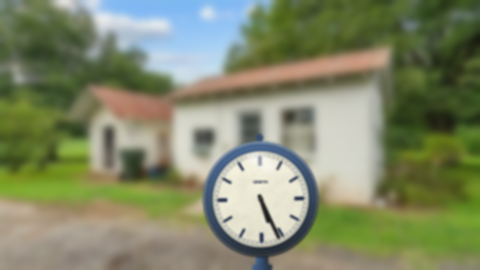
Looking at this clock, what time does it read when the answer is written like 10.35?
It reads 5.26
